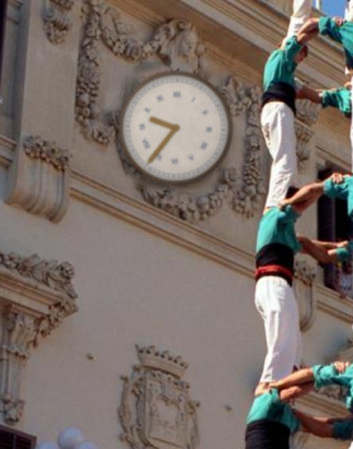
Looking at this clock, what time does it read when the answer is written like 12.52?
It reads 9.36
